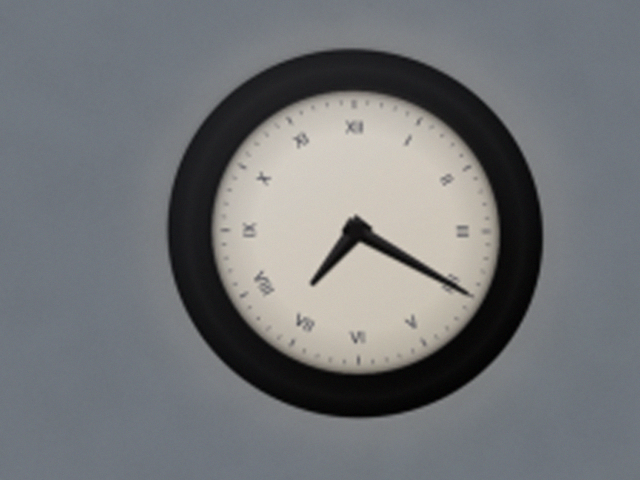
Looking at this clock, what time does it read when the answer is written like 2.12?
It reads 7.20
